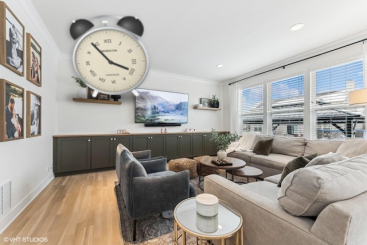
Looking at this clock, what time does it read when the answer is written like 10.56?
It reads 3.54
